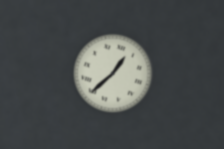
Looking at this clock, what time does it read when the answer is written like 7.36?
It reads 12.35
